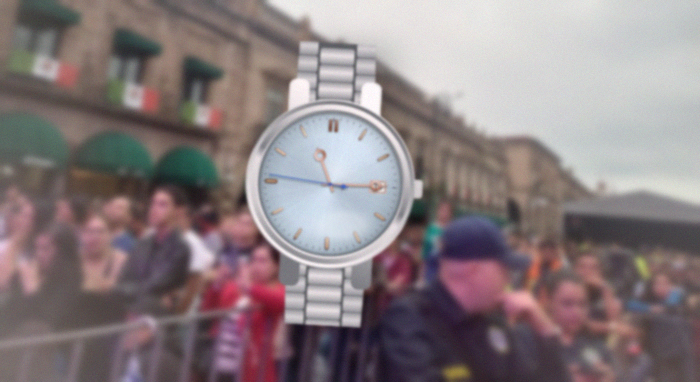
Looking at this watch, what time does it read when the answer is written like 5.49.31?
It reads 11.14.46
